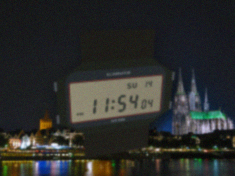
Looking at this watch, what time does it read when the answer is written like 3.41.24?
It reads 11.54.04
